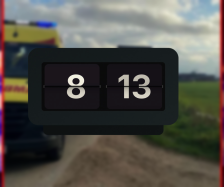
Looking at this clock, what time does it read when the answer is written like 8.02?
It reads 8.13
